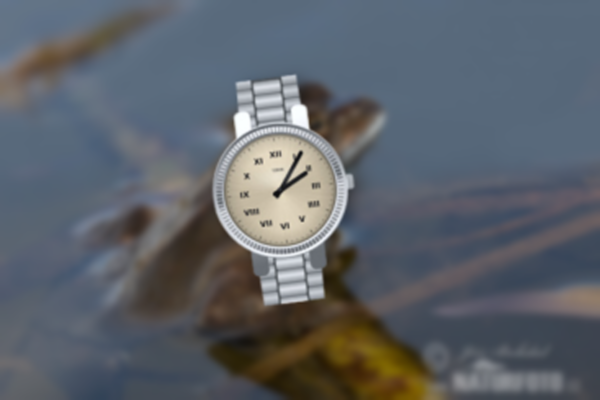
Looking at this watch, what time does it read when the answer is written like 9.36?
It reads 2.06
